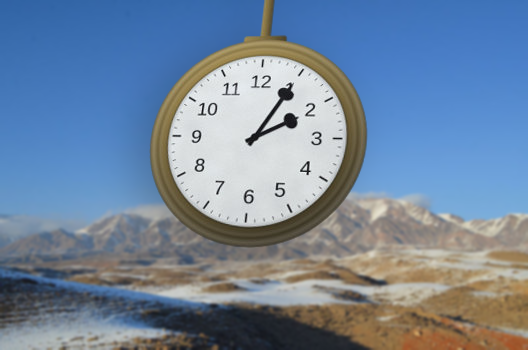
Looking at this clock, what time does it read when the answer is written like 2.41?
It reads 2.05
